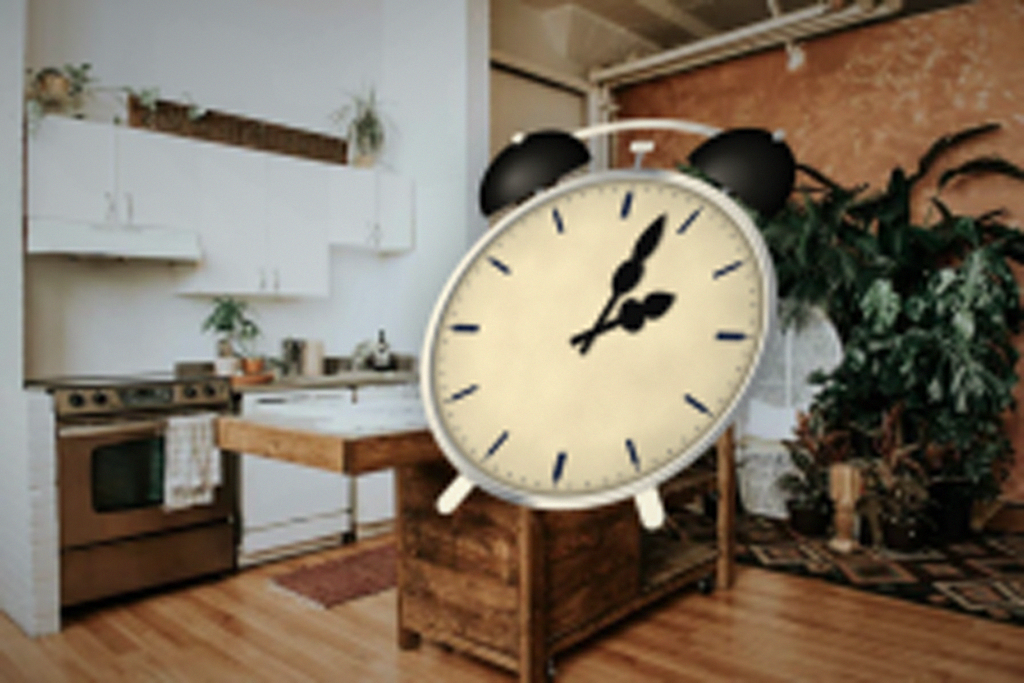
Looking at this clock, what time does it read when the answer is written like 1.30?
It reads 2.03
